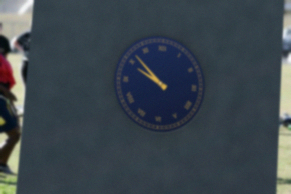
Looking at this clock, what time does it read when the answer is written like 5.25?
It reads 9.52
